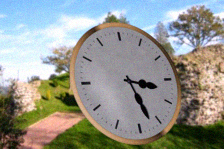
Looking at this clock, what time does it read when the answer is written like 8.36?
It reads 3.27
